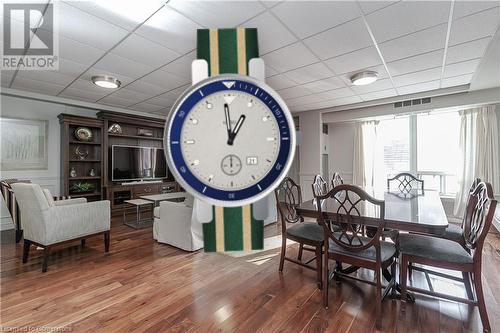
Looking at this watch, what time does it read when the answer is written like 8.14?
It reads 12.59
